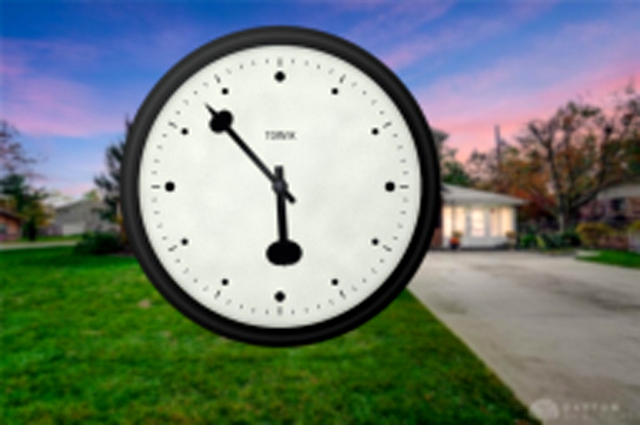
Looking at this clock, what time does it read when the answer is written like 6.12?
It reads 5.53
